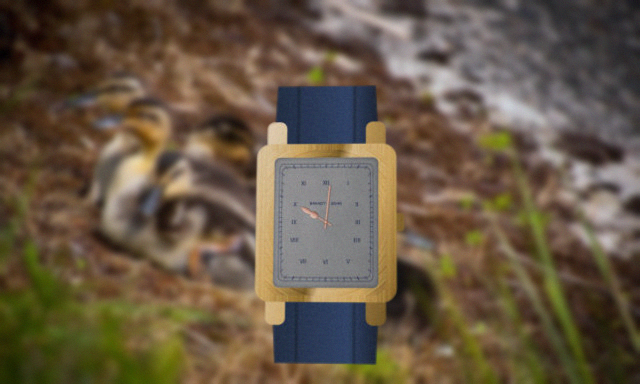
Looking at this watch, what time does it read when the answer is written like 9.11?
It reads 10.01
